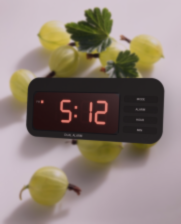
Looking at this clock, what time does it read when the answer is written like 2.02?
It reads 5.12
